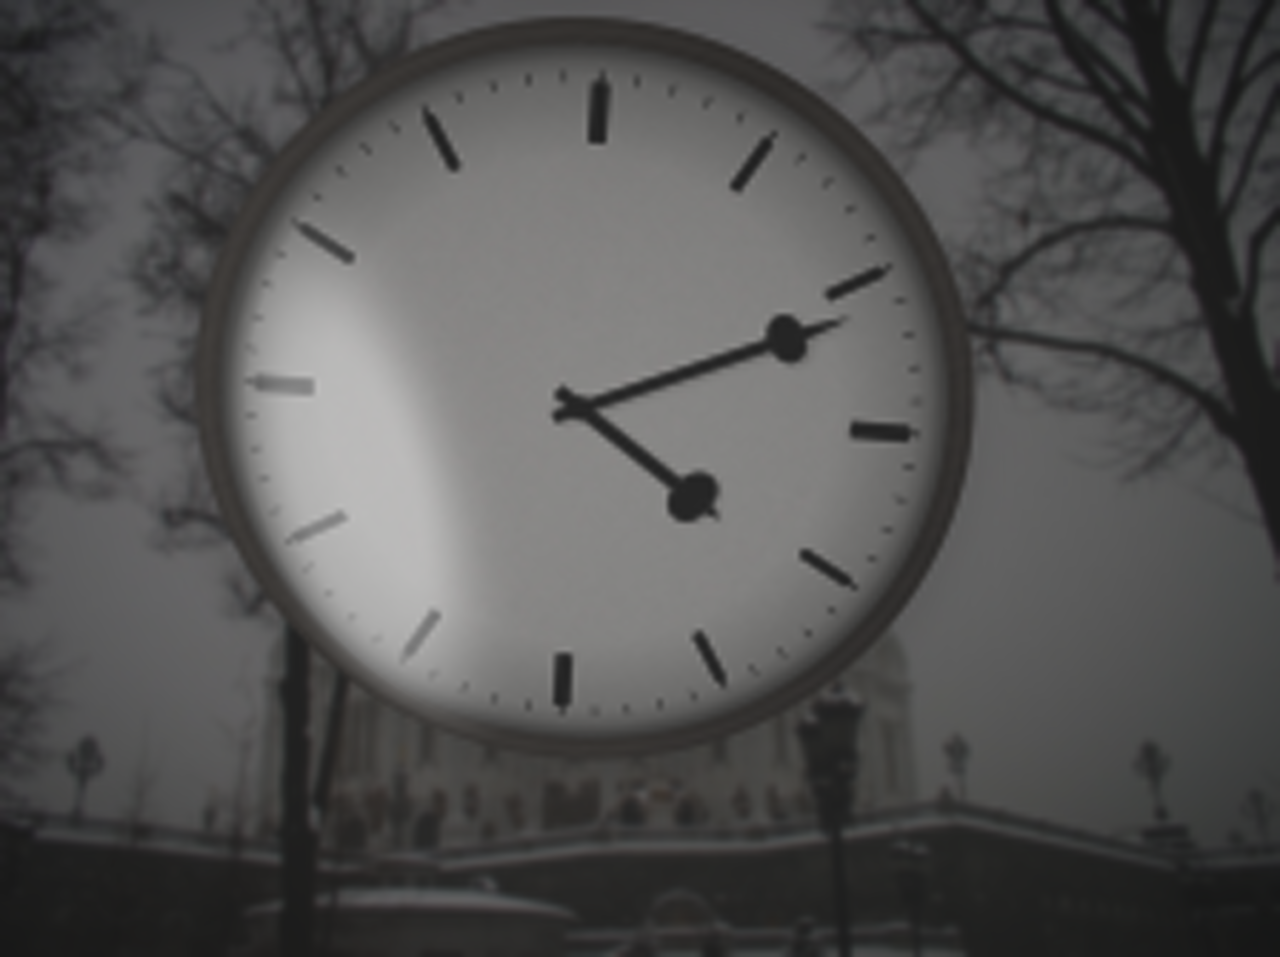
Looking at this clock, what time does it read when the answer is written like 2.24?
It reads 4.11
